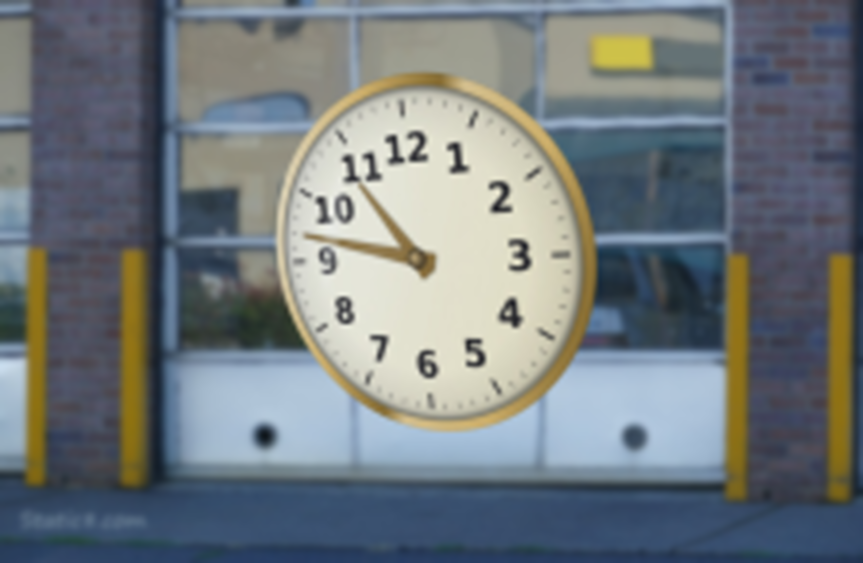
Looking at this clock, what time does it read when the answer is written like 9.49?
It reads 10.47
